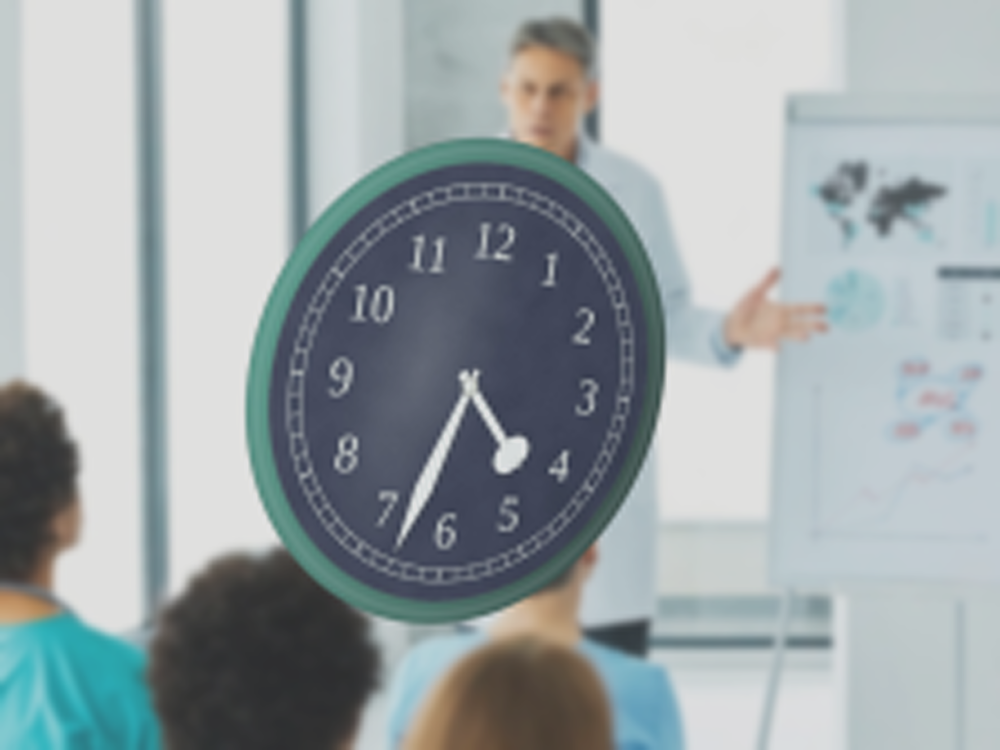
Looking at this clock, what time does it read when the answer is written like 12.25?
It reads 4.33
